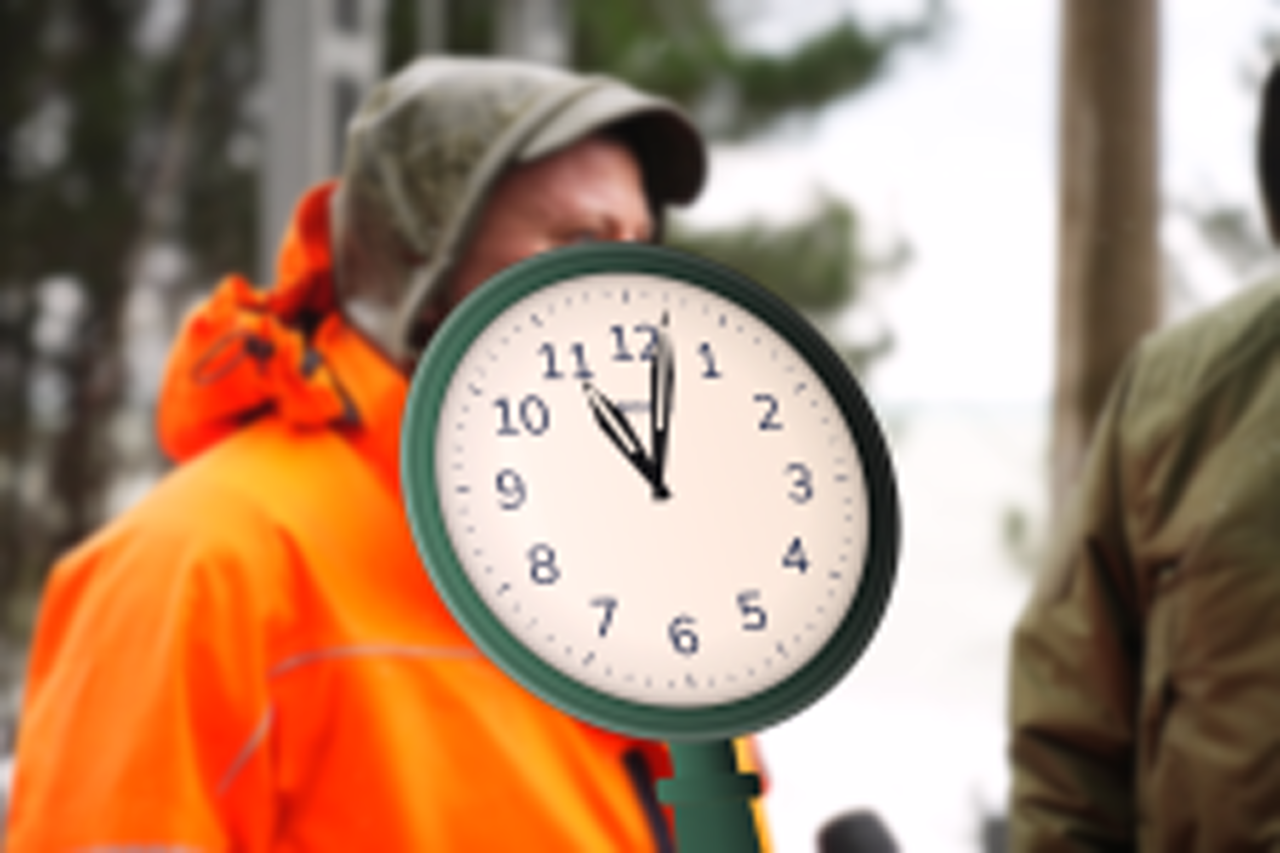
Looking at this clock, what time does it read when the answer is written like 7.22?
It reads 11.02
